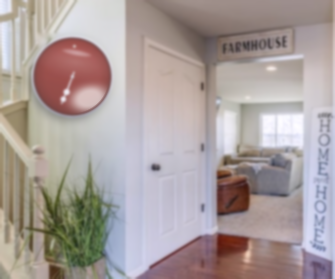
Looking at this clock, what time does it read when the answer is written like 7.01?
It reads 6.33
